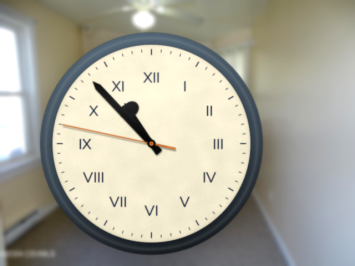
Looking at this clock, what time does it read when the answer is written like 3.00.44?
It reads 10.52.47
